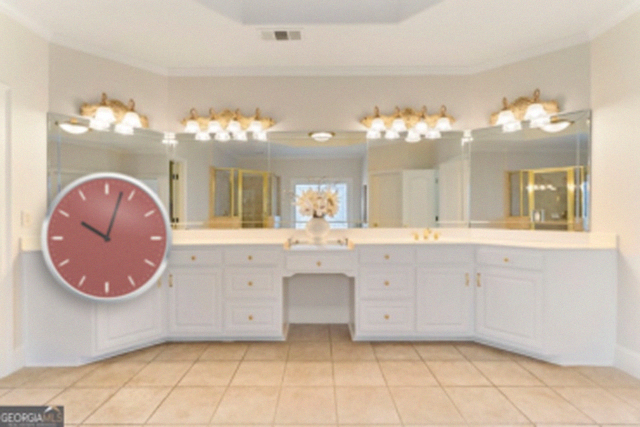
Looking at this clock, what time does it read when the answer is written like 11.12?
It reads 10.03
